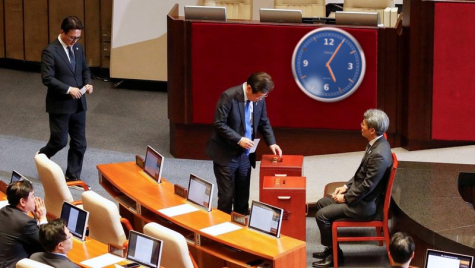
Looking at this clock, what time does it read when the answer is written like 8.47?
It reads 5.05
